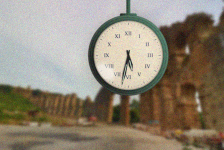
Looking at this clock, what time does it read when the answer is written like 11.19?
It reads 5.32
